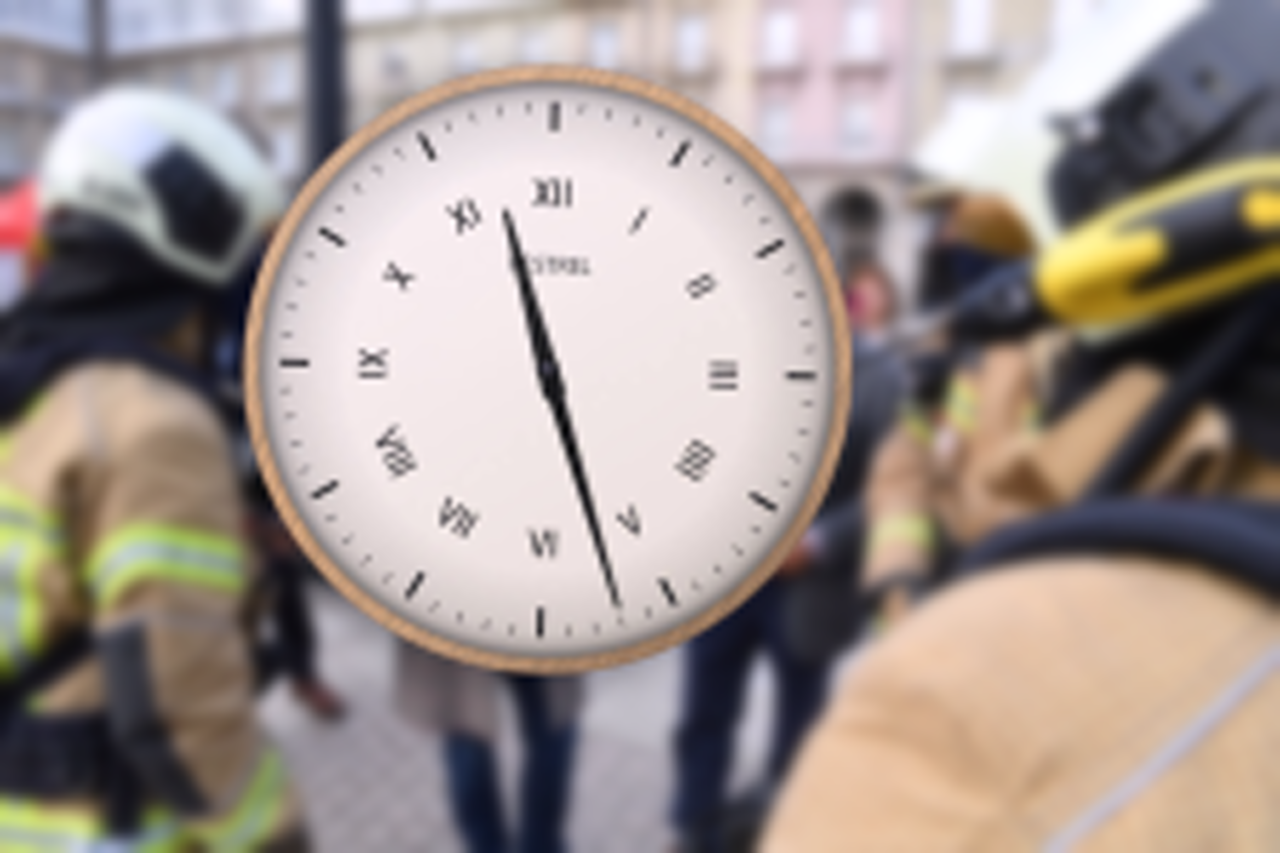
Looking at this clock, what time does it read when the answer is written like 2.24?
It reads 11.27
